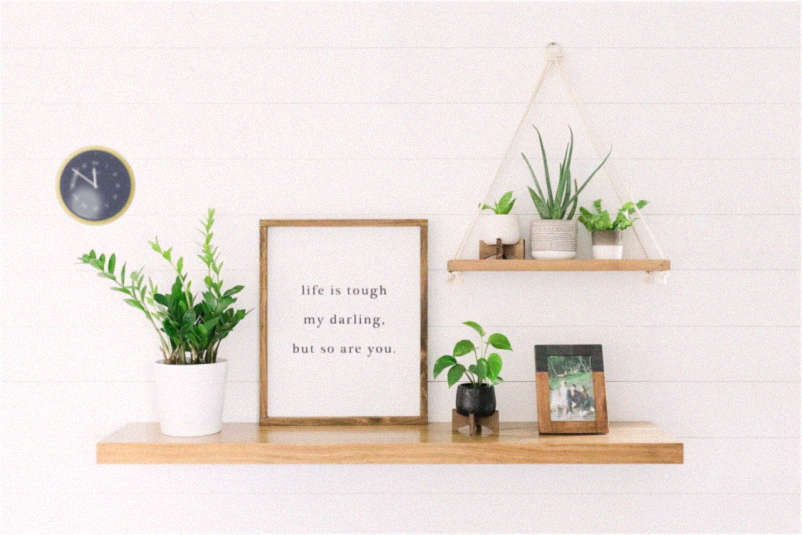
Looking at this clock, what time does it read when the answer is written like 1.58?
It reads 11.51
